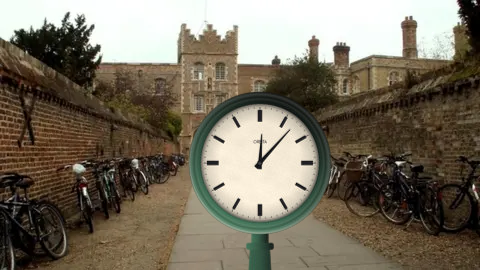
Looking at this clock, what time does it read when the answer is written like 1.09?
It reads 12.07
